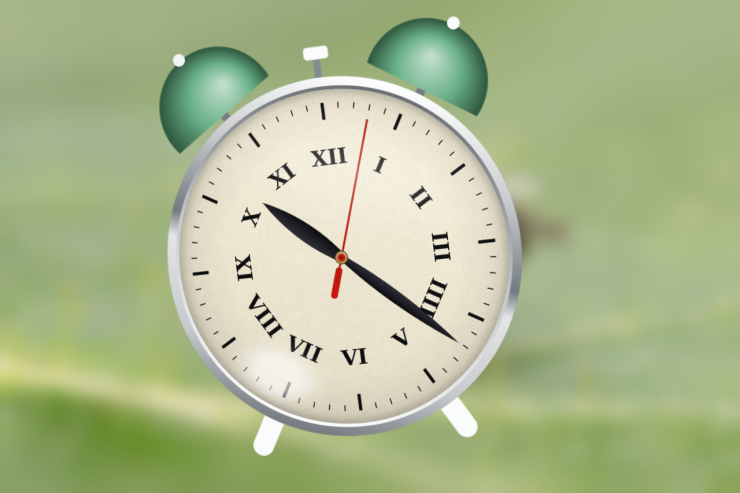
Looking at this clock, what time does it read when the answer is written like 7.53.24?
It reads 10.22.03
